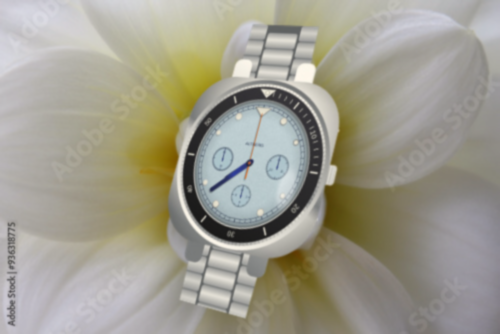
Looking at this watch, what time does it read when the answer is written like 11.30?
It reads 7.38
